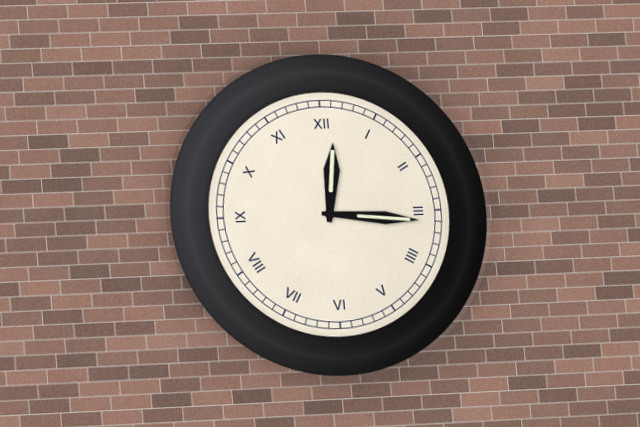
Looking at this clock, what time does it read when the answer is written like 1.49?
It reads 12.16
